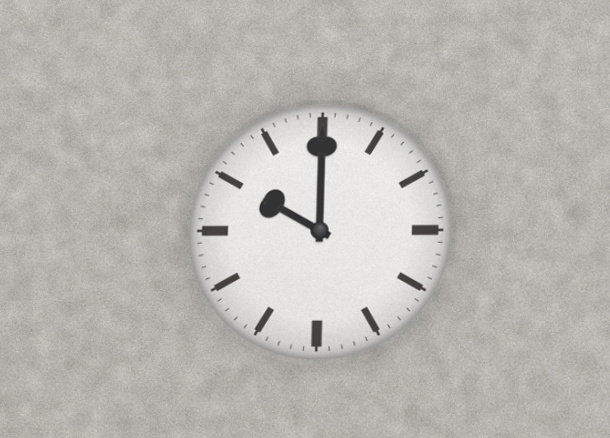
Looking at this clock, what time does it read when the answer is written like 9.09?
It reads 10.00
